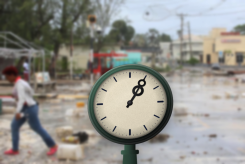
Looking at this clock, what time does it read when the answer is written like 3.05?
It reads 1.05
